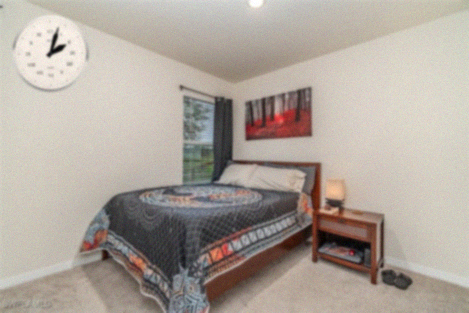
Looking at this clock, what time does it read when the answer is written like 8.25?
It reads 2.03
